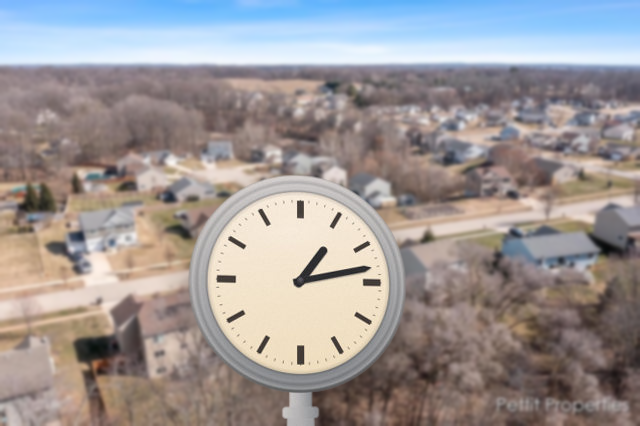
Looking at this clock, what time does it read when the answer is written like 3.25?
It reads 1.13
